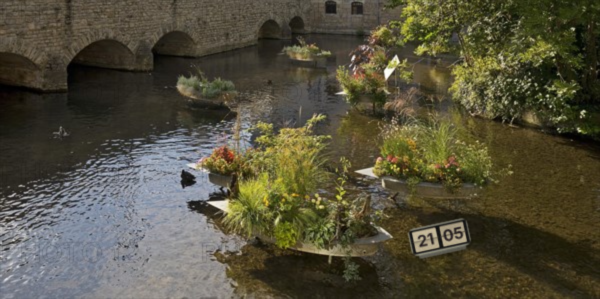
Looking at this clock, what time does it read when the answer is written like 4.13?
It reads 21.05
